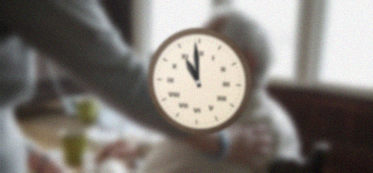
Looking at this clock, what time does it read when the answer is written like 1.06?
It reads 10.59
